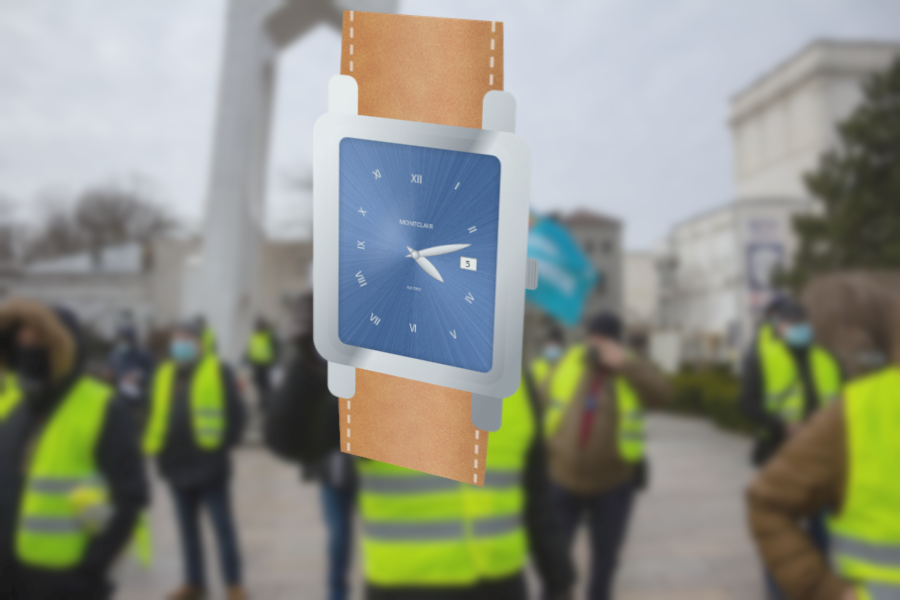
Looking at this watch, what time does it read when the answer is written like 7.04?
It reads 4.12
